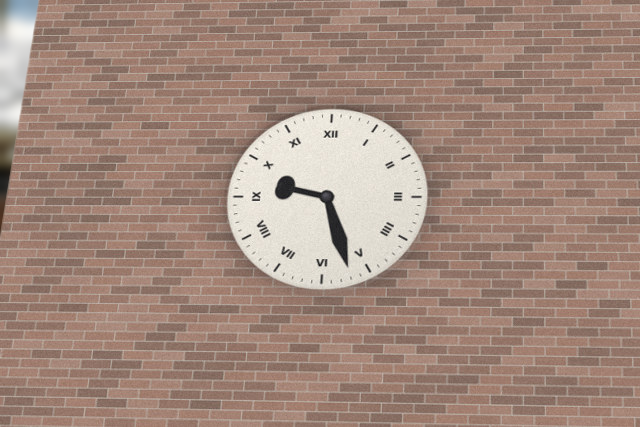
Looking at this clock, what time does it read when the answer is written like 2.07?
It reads 9.27
